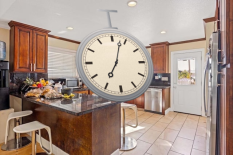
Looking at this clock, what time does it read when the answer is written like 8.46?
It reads 7.03
